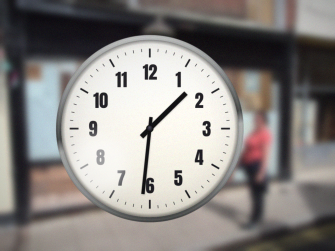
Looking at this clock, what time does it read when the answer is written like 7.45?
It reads 1.31
